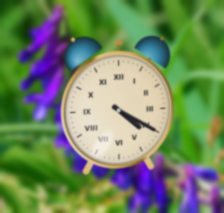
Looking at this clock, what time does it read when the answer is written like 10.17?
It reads 4.20
